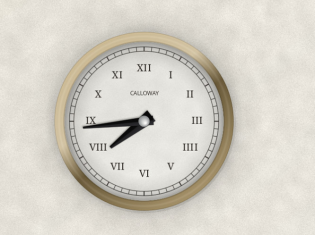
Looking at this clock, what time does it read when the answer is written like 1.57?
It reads 7.44
